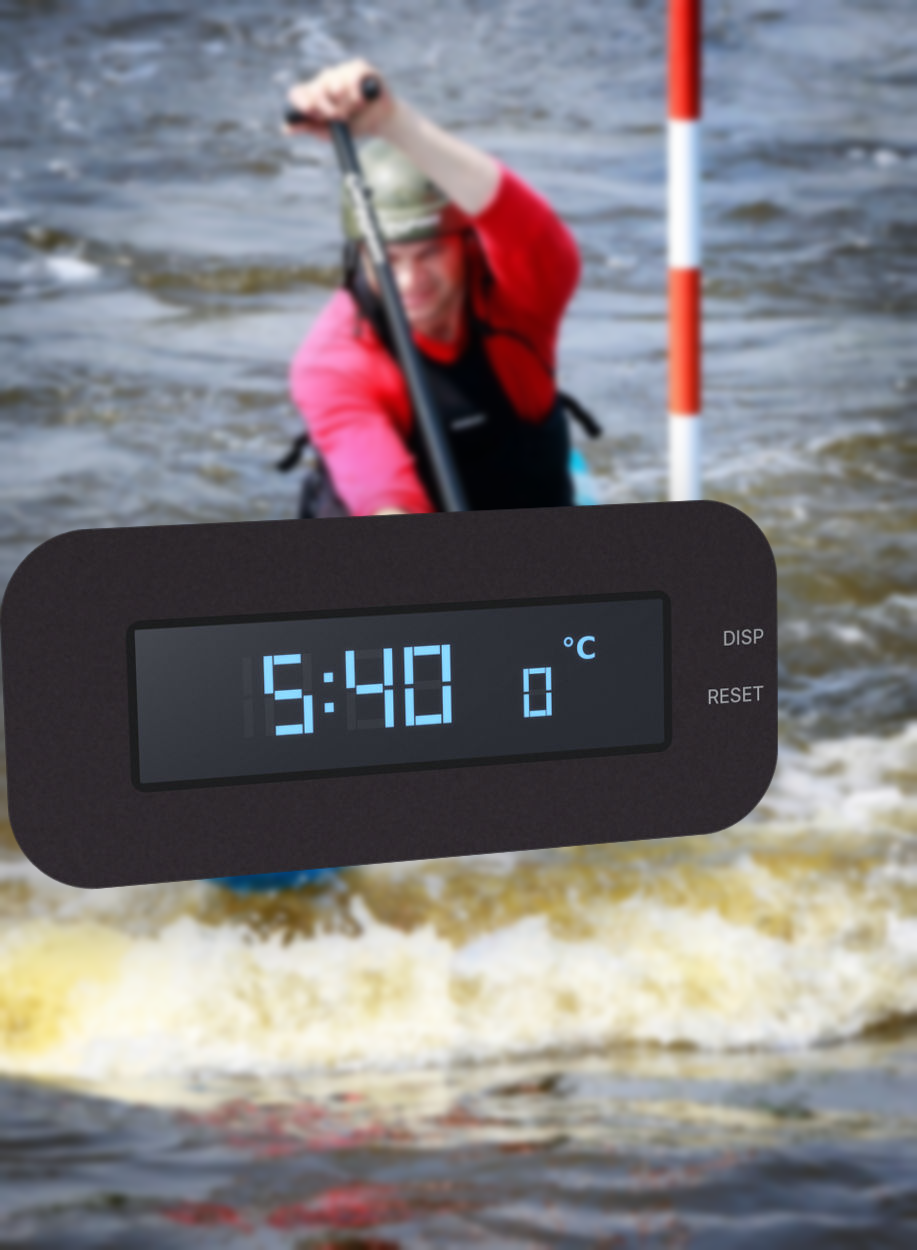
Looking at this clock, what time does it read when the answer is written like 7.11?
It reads 5.40
